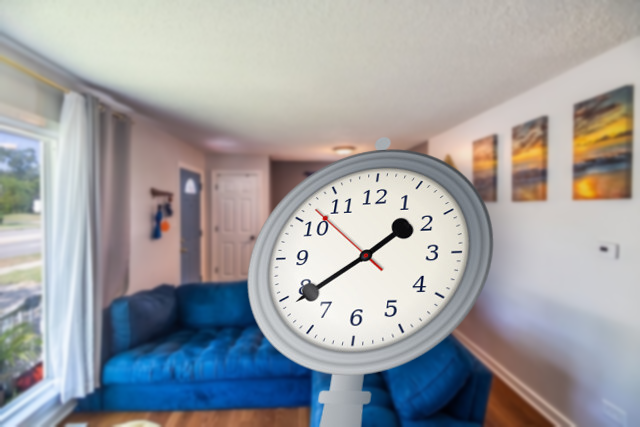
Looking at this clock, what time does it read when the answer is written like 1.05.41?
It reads 1.38.52
